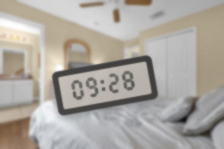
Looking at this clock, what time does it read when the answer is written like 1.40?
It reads 9.28
